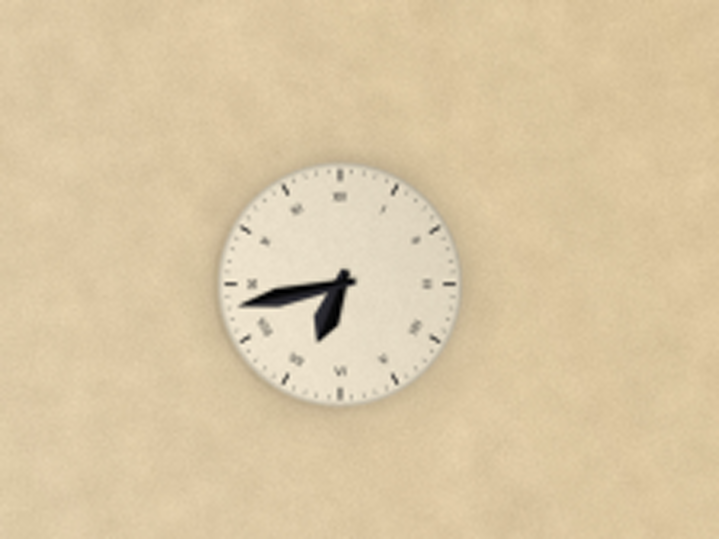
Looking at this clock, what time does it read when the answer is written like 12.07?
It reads 6.43
